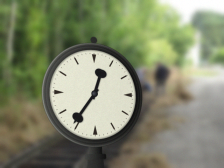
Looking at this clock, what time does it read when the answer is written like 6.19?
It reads 12.36
